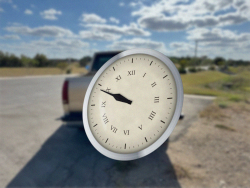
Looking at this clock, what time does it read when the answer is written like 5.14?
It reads 9.49
